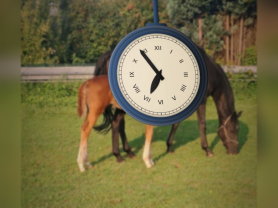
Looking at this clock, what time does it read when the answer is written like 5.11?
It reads 6.54
